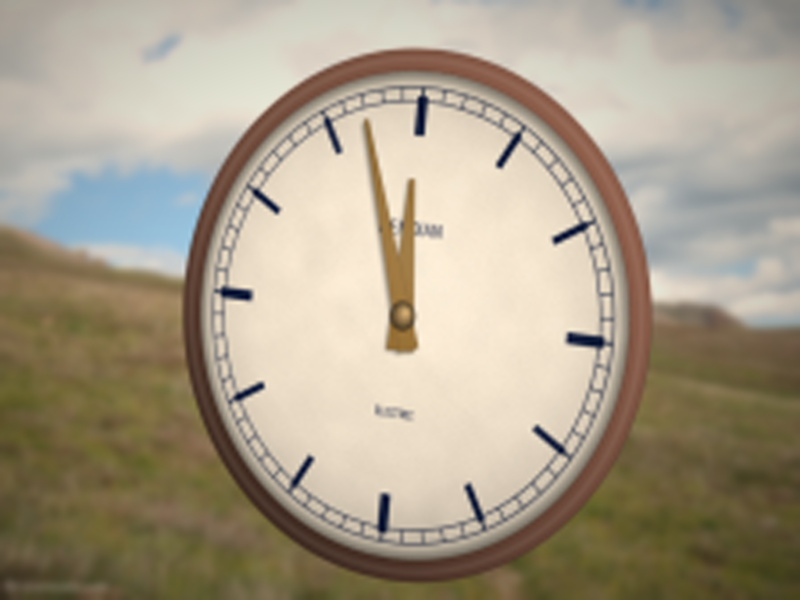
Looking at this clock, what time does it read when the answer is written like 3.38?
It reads 11.57
